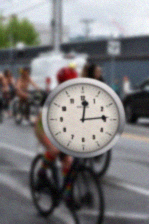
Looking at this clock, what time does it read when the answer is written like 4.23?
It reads 12.14
